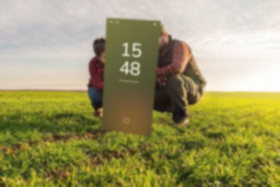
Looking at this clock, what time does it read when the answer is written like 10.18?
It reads 15.48
